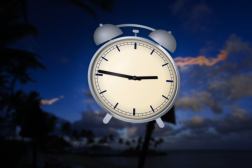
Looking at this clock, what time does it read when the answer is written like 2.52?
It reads 2.46
